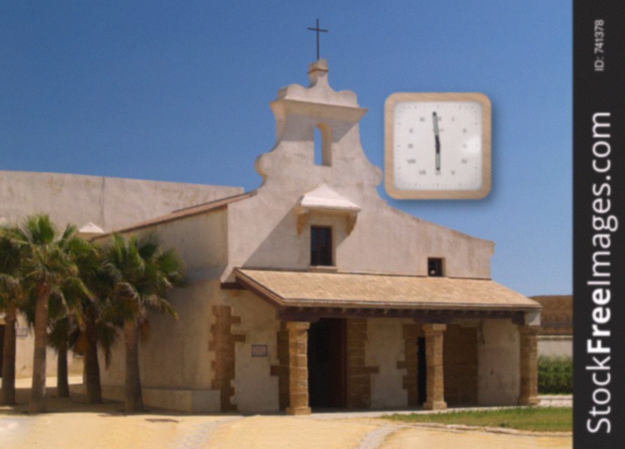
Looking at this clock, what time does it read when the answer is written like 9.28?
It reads 5.59
